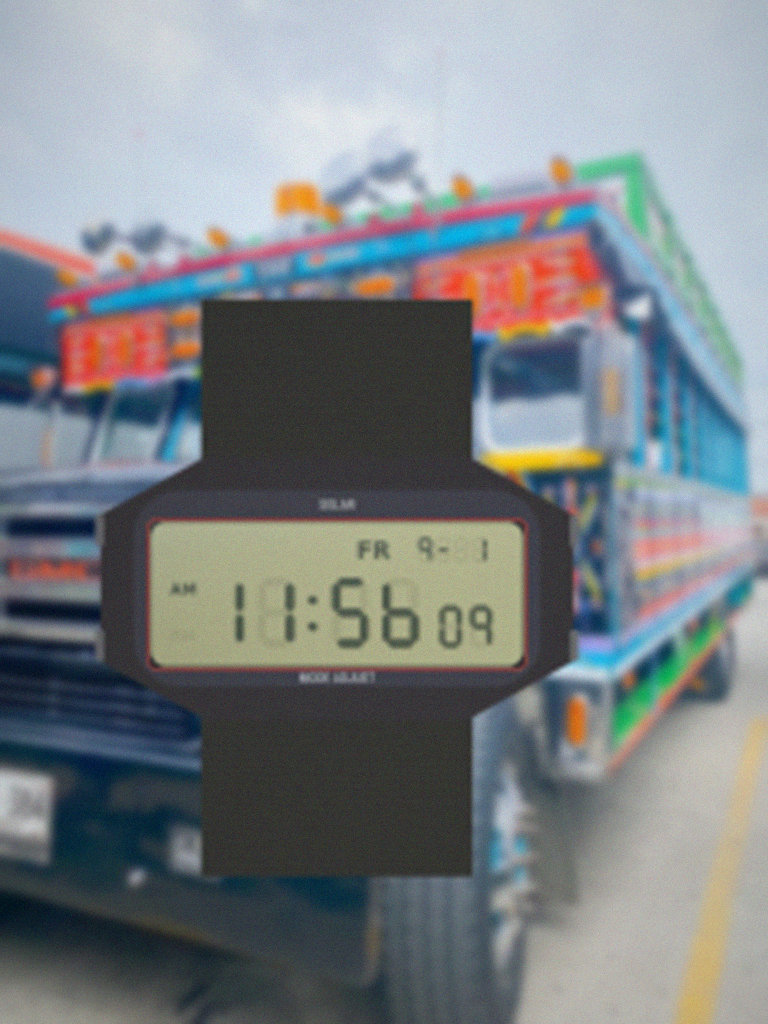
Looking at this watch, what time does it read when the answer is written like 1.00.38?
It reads 11.56.09
